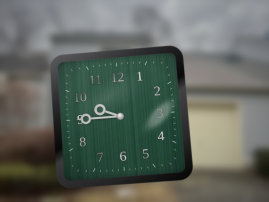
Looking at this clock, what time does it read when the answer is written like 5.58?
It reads 9.45
